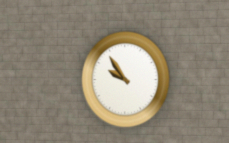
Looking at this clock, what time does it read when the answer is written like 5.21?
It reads 9.54
